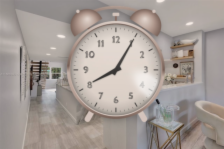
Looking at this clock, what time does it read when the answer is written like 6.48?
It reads 8.05
